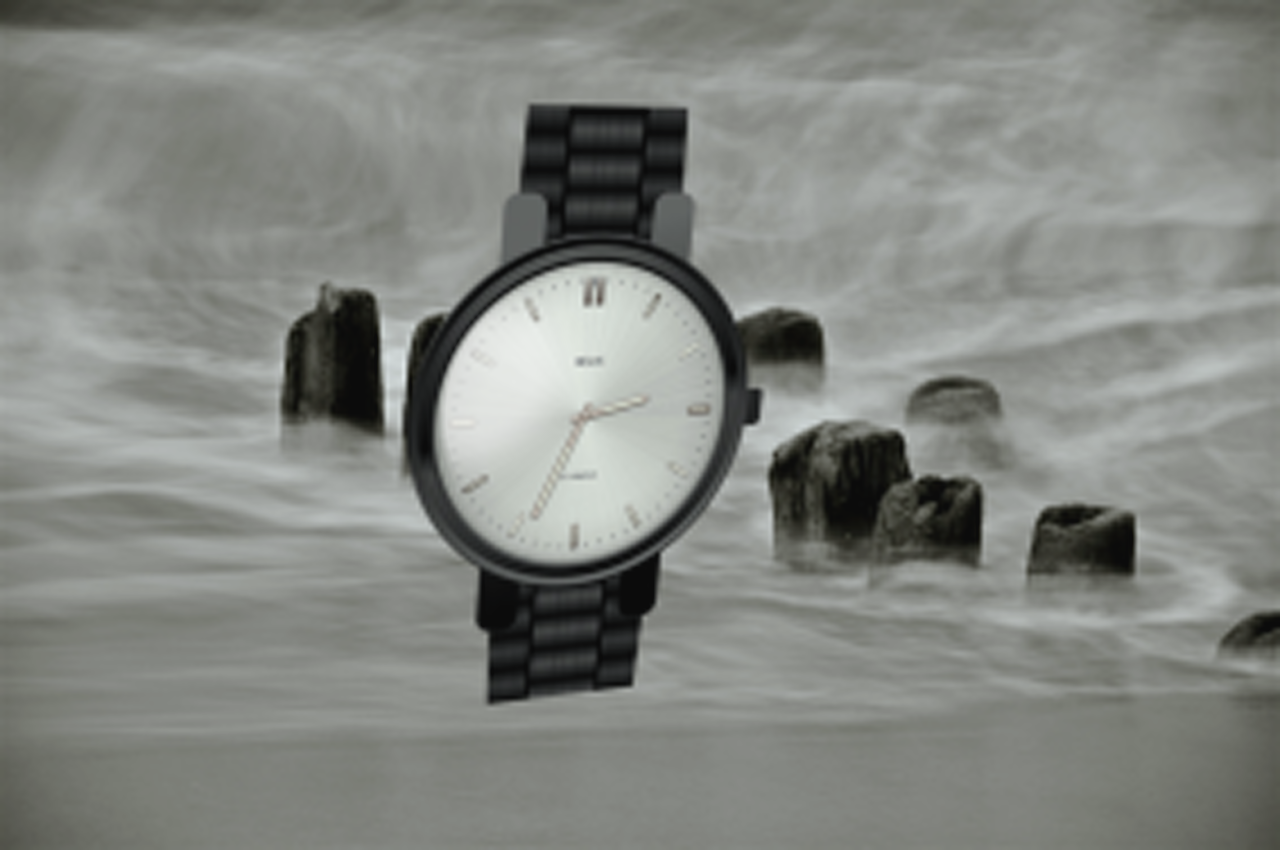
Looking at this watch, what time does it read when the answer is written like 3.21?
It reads 2.34
